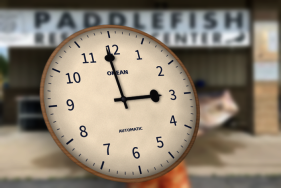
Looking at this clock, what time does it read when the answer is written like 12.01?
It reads 2.59
